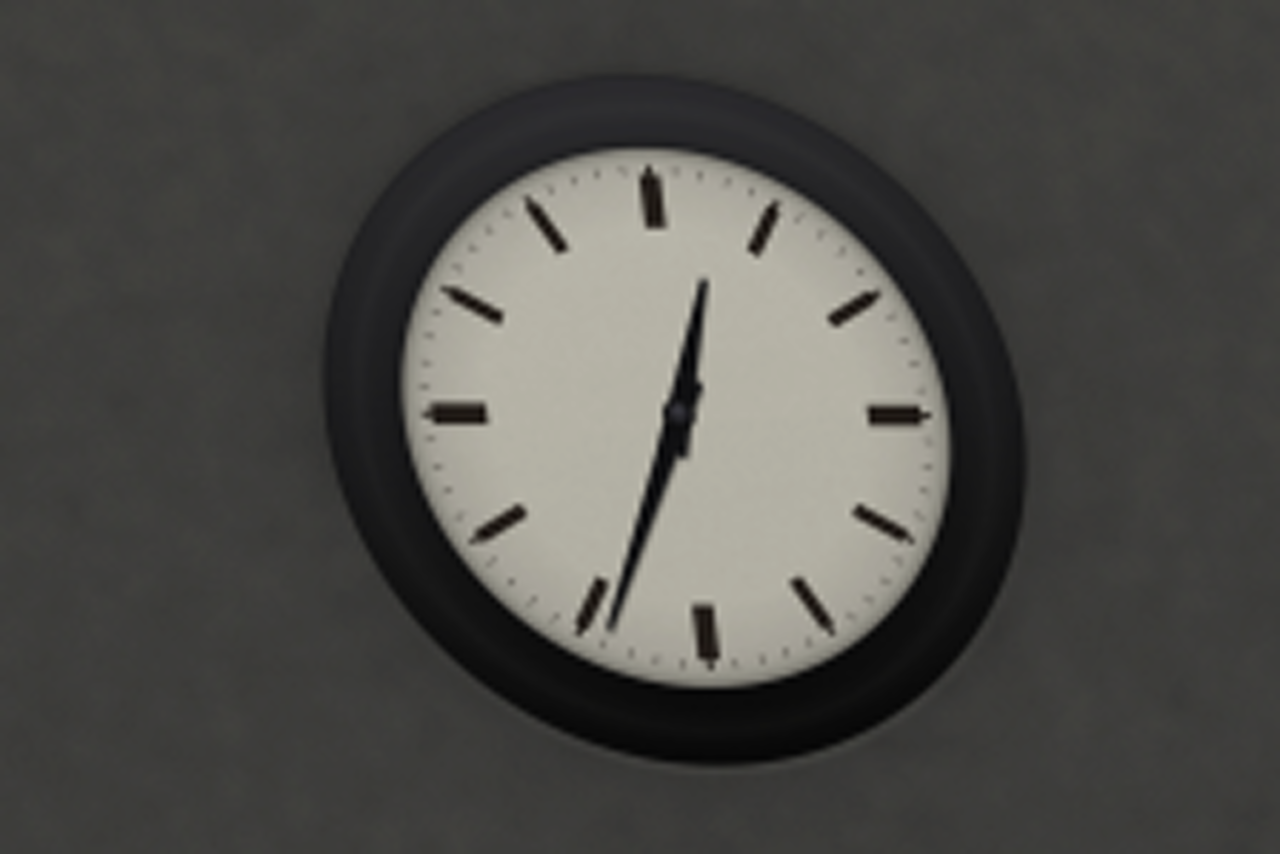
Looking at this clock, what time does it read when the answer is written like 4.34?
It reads 12.34
